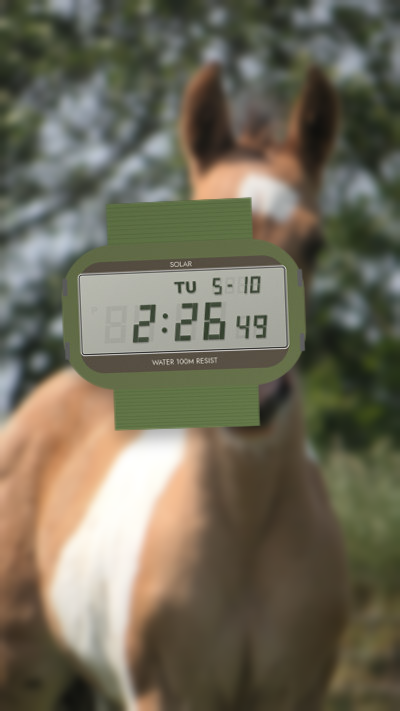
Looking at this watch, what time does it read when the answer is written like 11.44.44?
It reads 2.26.49
